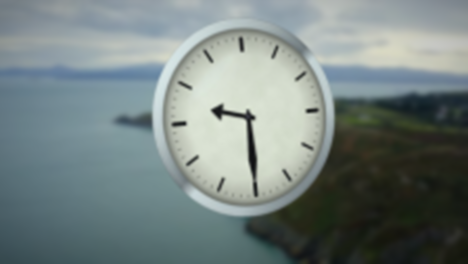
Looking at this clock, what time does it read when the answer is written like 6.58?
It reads 9.30
